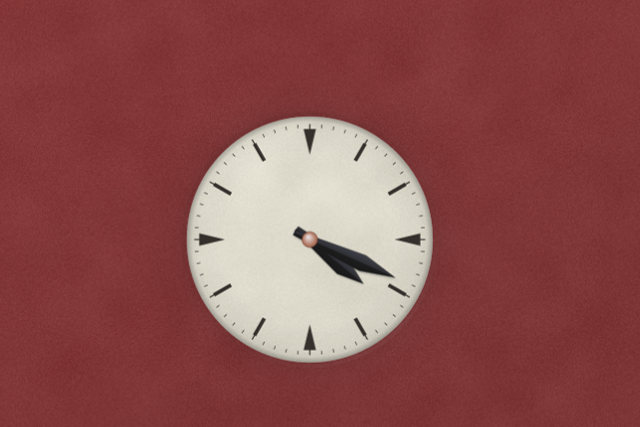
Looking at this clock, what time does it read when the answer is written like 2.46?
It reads 4.19
